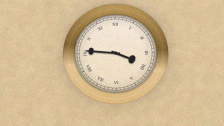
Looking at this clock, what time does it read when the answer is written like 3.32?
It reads 3.46
